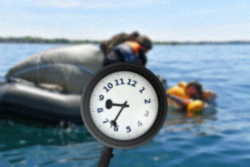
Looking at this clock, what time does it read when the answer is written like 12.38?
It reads 8.32
